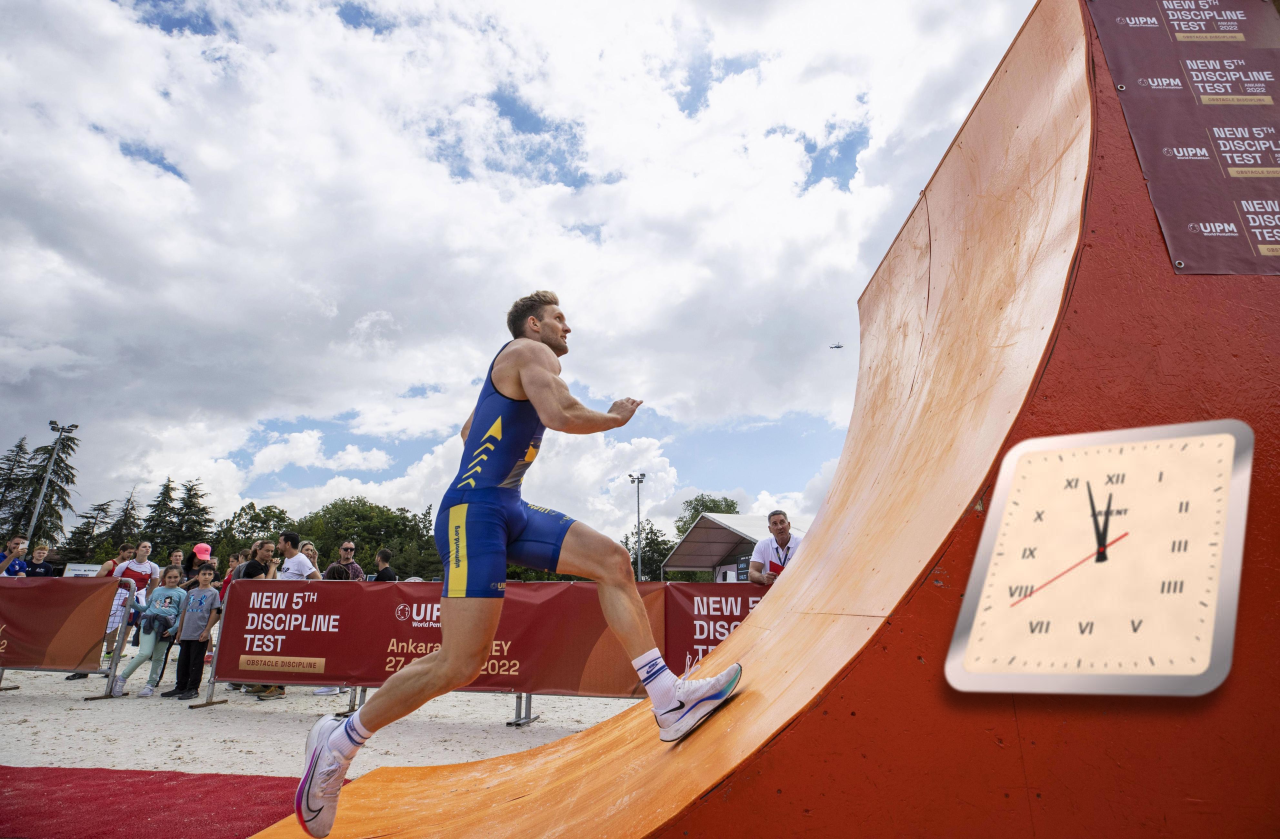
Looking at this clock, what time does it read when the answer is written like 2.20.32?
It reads 11.56.39
